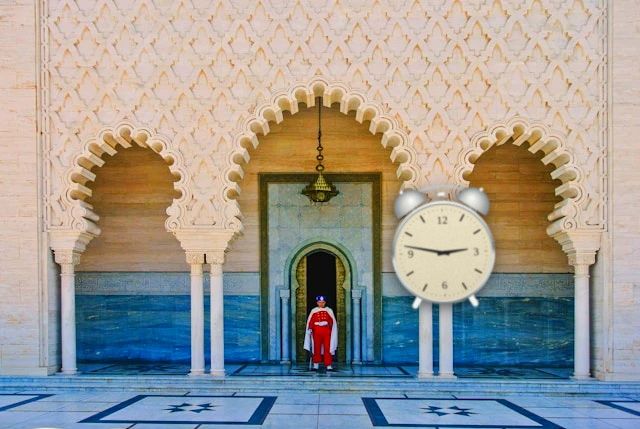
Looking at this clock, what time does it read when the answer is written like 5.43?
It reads 2.47
